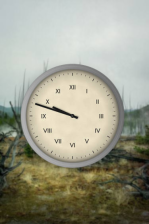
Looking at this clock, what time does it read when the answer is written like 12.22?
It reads 9.48
